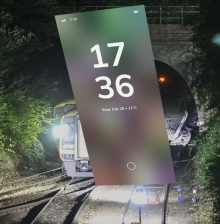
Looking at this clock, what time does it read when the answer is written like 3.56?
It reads 17.36
